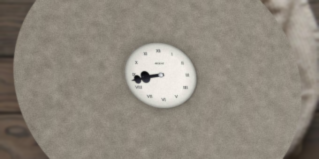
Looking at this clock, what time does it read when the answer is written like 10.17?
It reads 8.43
